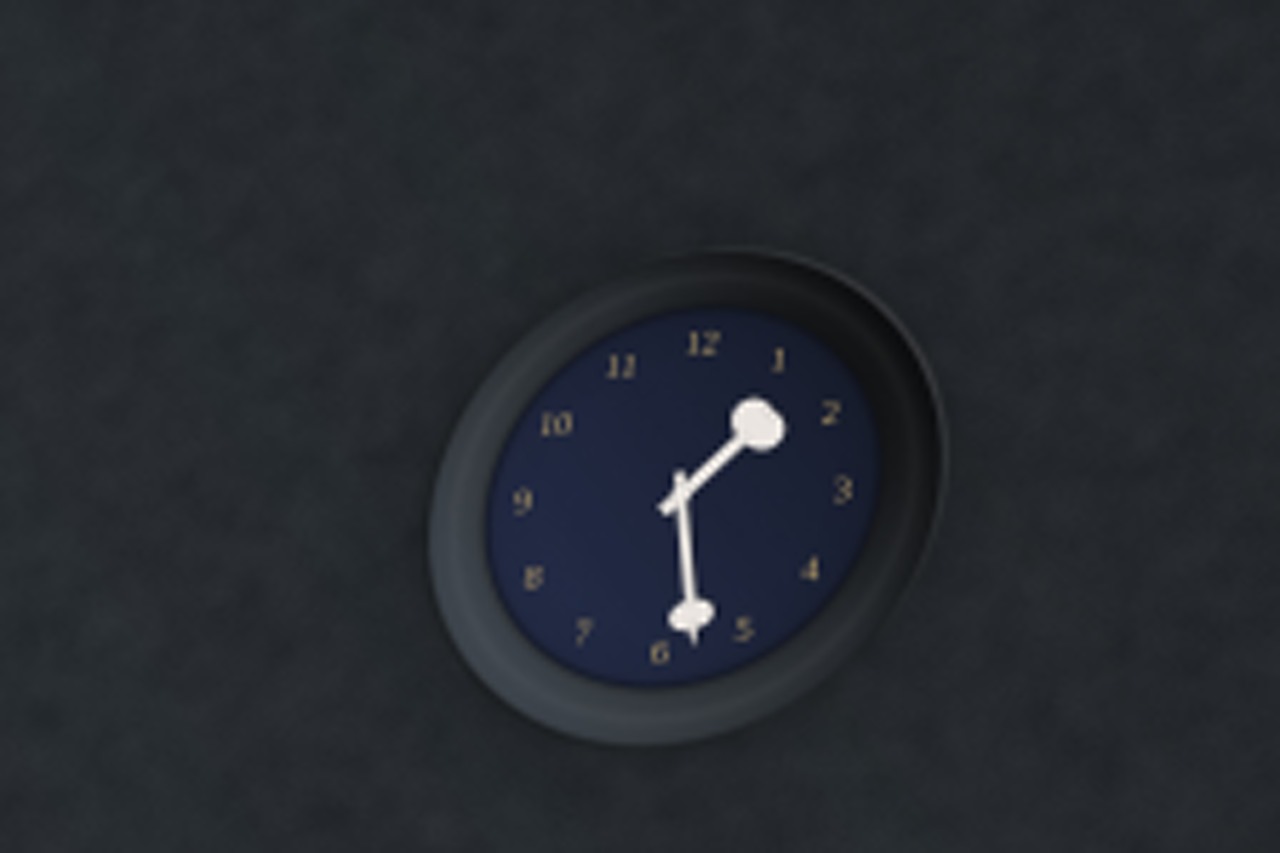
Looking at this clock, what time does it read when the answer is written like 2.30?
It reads 1.28
